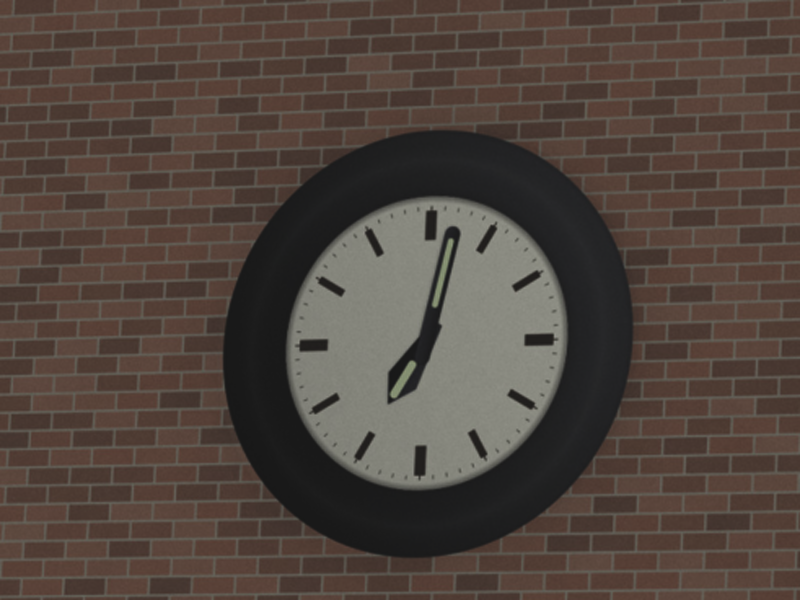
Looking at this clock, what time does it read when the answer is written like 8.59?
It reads 7.02
